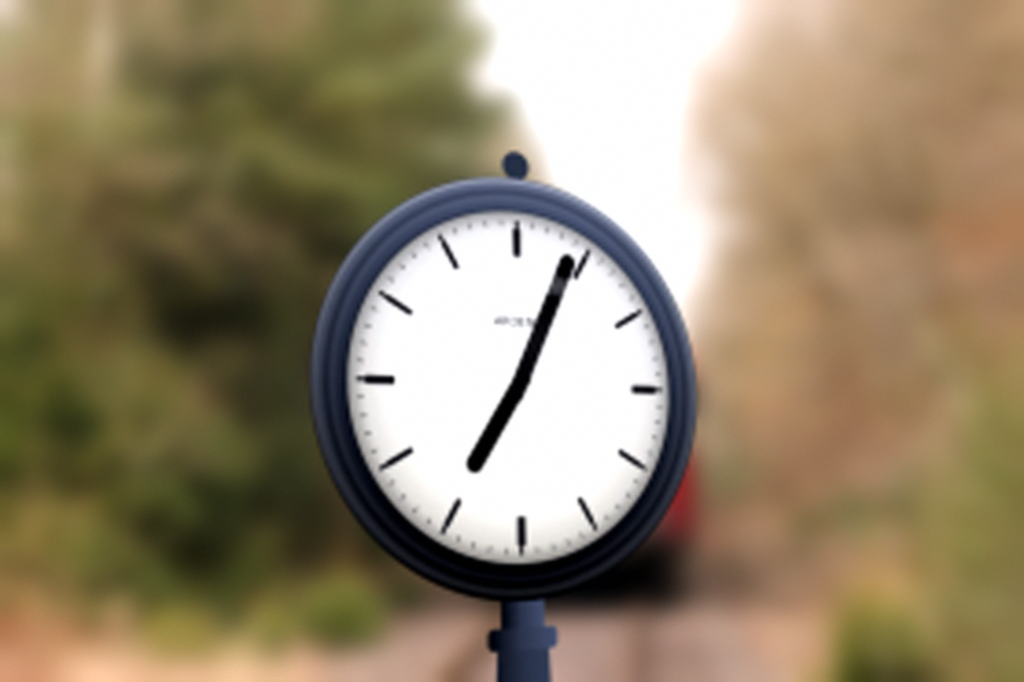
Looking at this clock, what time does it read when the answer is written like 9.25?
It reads 7.04
